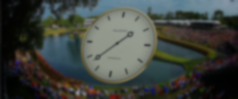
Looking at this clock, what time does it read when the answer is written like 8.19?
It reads 1.38
